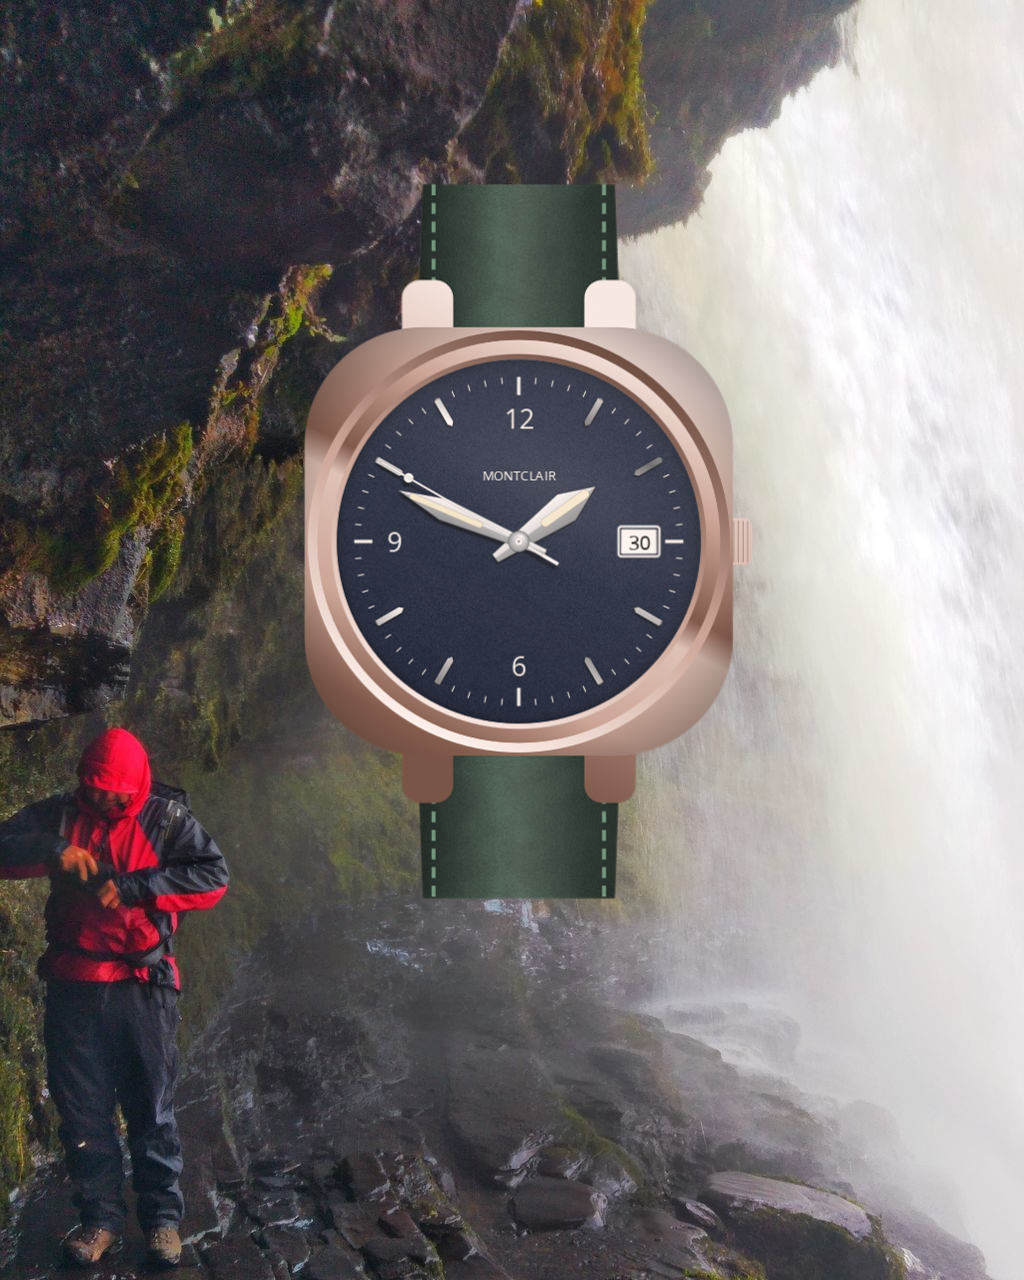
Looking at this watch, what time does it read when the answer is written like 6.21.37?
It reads 1.48.50
